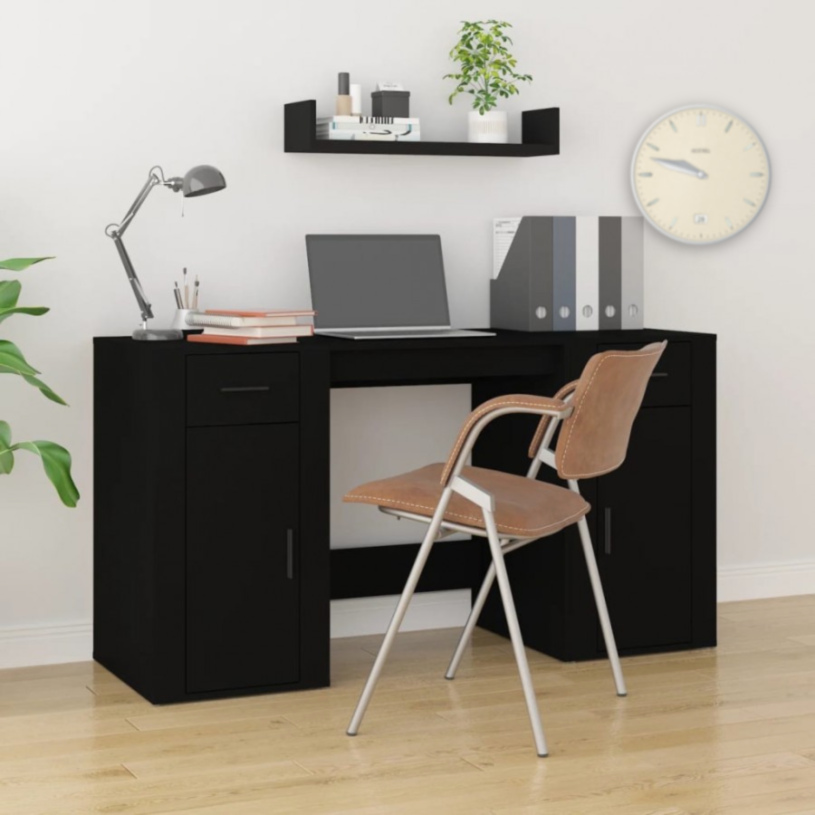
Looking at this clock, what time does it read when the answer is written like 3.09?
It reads 9.48
